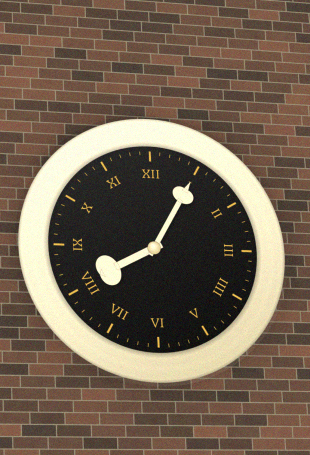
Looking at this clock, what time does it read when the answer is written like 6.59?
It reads 8.05
